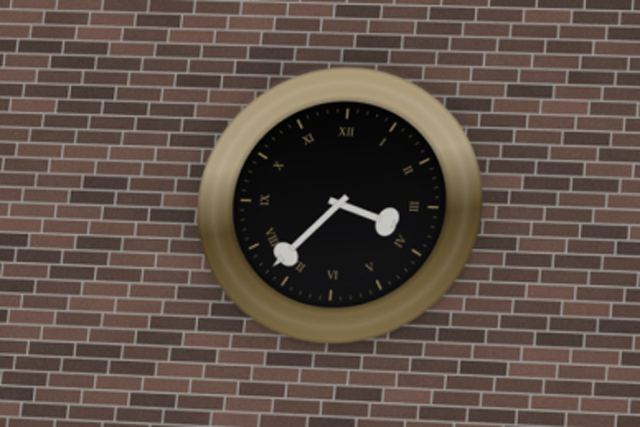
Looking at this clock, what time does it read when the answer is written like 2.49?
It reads 3.37
